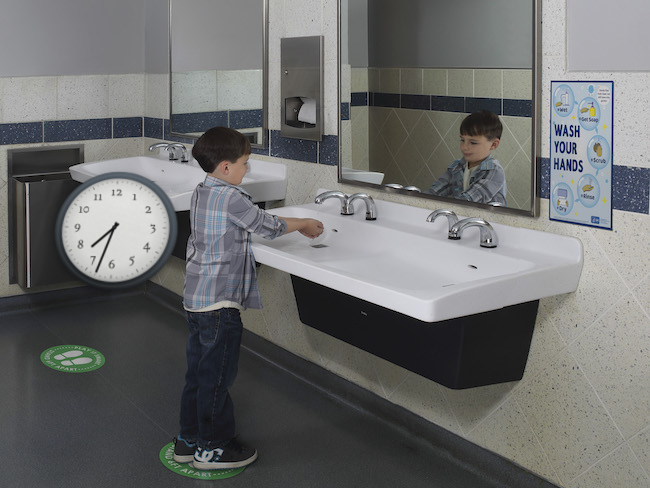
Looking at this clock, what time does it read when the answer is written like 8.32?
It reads 7.33
